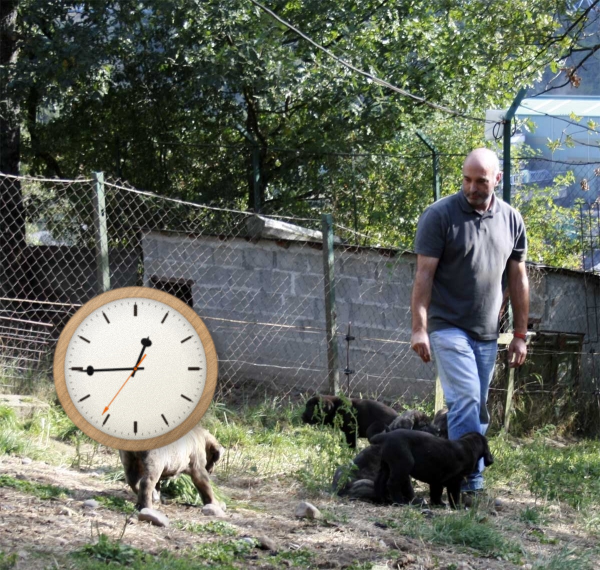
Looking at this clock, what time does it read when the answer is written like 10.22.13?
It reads 12.44.36
